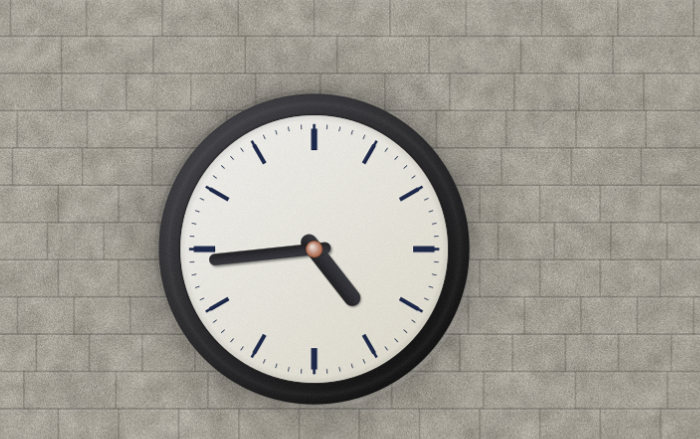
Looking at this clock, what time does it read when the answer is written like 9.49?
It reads 4.44
